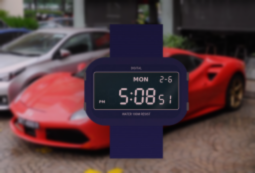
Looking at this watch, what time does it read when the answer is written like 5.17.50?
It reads 5.08.51
